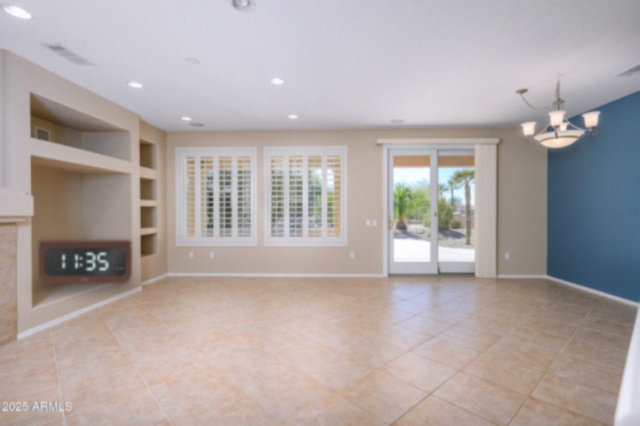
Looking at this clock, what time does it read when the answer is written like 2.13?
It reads 11.35
